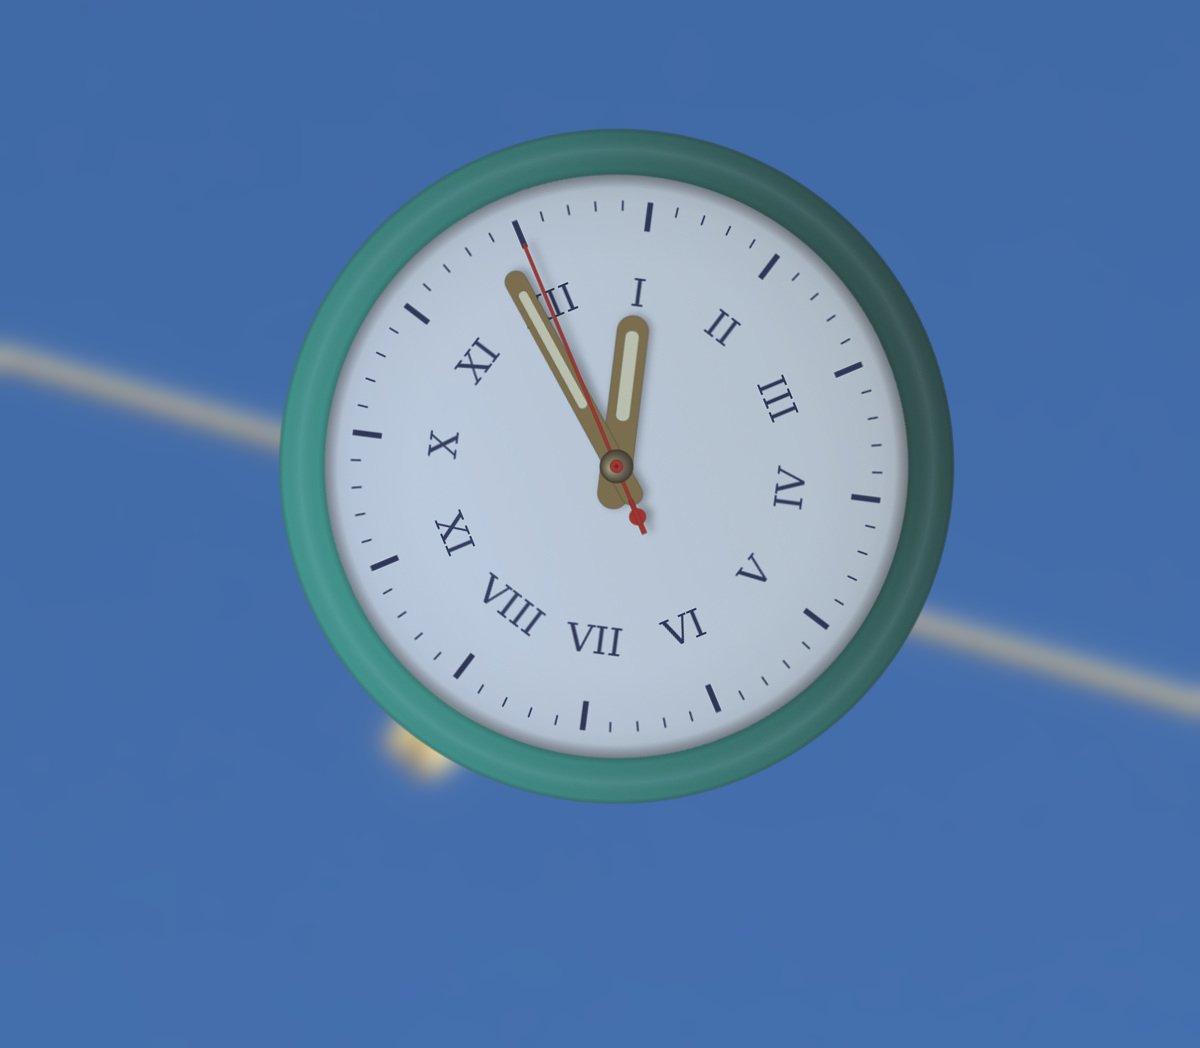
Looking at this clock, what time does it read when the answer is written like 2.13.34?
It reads 12.59.00
